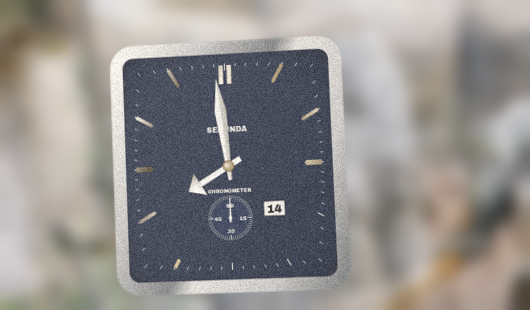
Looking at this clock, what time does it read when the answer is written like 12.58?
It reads 7.59
